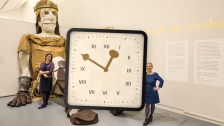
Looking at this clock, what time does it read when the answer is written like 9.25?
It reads 12.50
